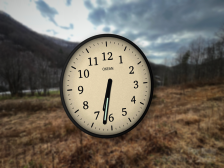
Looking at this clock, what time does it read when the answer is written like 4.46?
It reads 6.32
